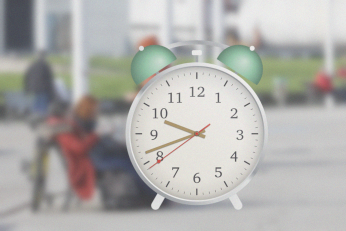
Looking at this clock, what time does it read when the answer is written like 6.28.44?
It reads 9.41.39
